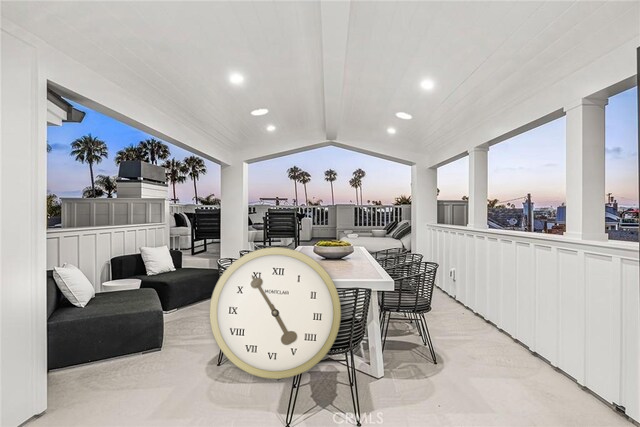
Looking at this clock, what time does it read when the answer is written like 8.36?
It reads 4.54
